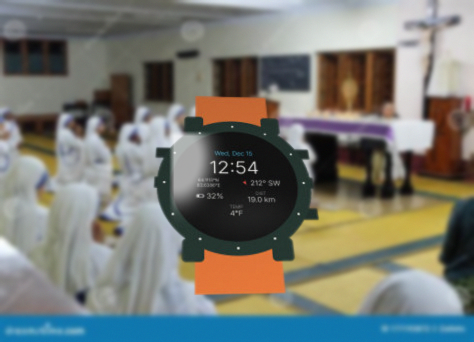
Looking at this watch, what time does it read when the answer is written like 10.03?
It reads 12.54
